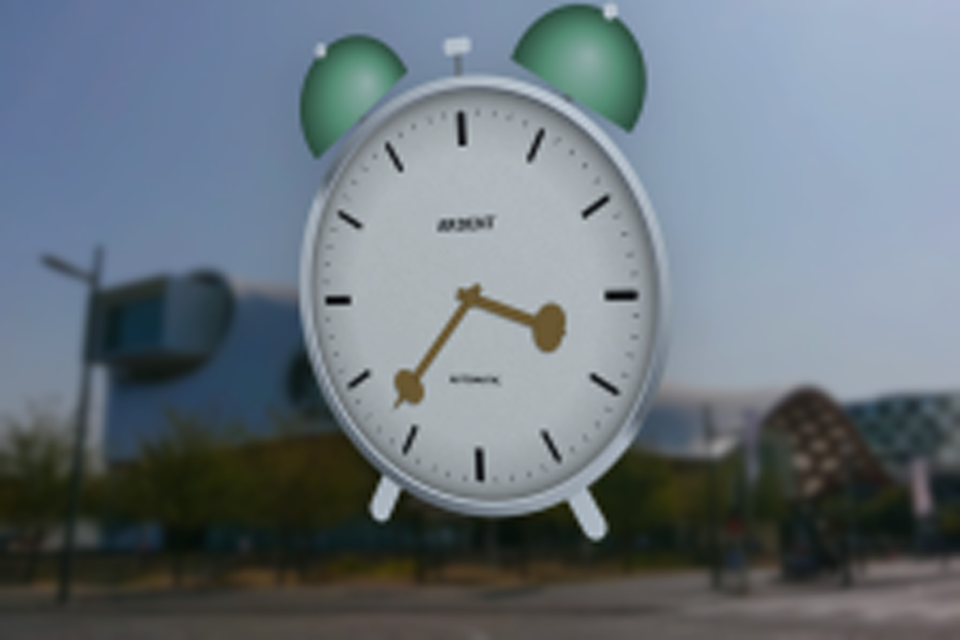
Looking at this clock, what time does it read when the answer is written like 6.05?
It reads 3.37
